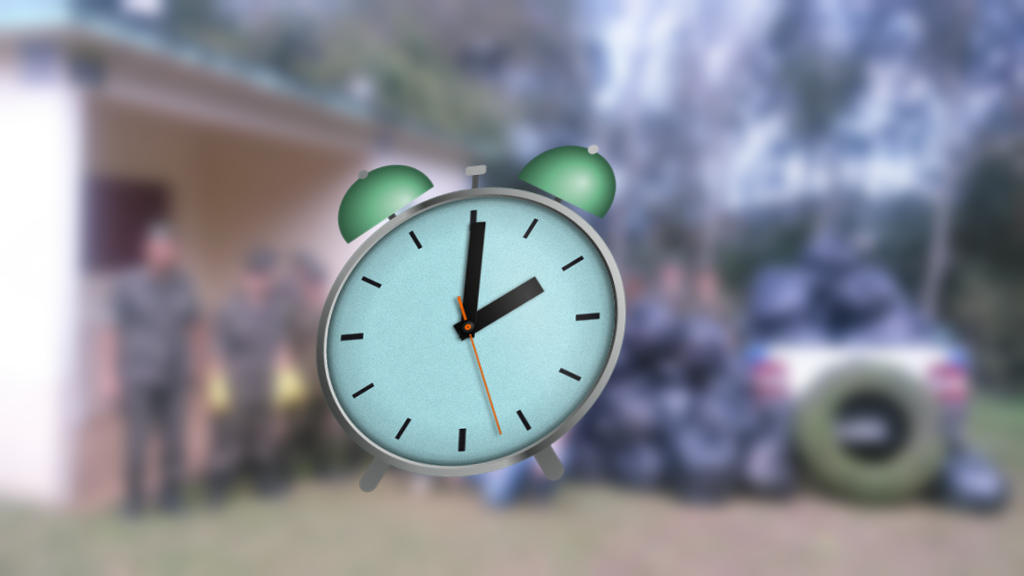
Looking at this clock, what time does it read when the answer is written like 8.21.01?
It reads 2.00.27
